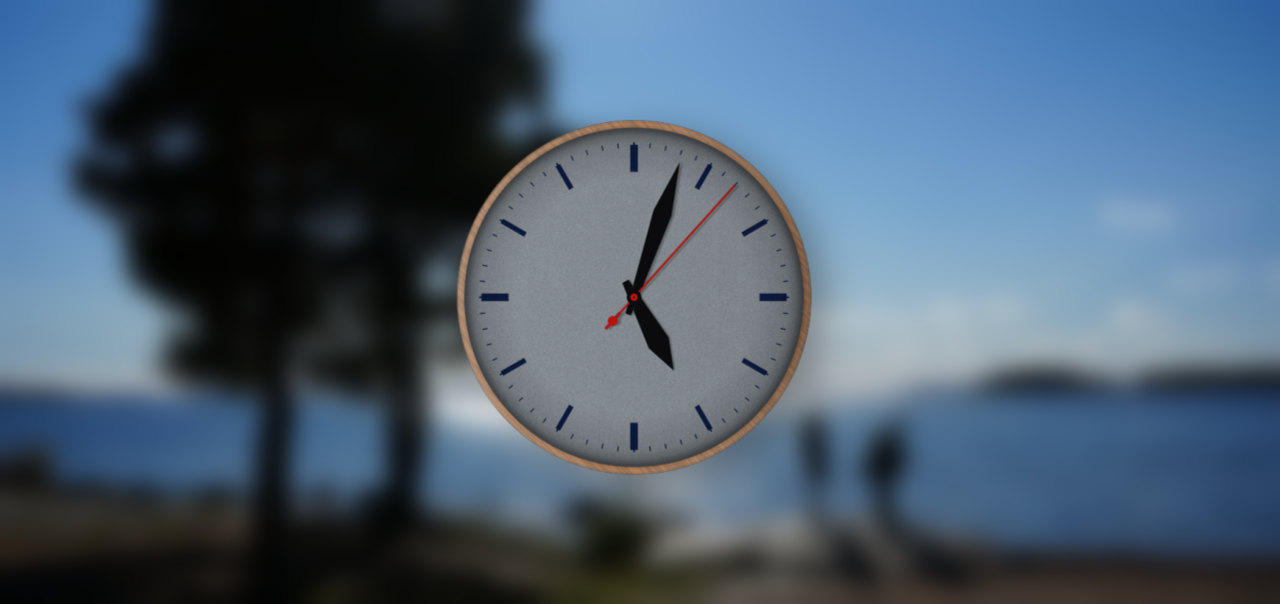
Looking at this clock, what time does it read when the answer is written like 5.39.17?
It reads 5.03.07
